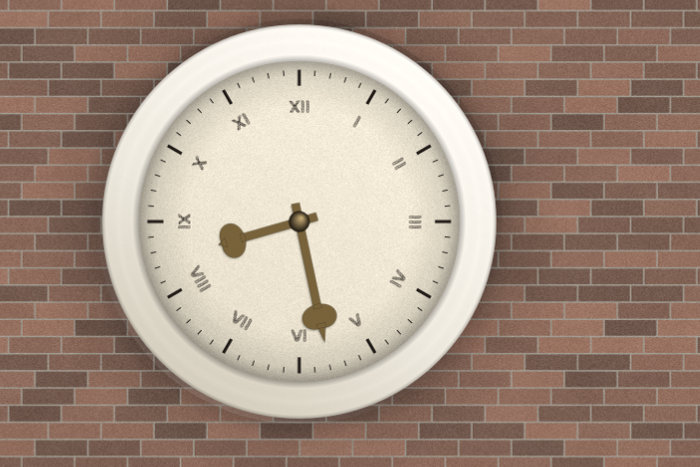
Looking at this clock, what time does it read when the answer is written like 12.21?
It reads 8.28
